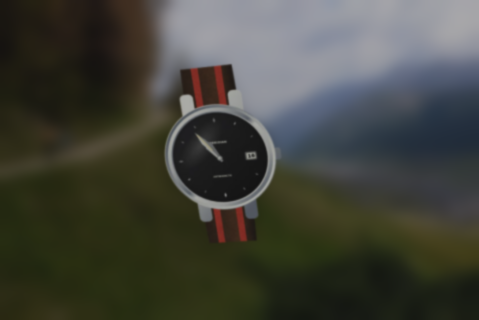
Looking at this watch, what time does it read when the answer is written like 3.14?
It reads 10.54
